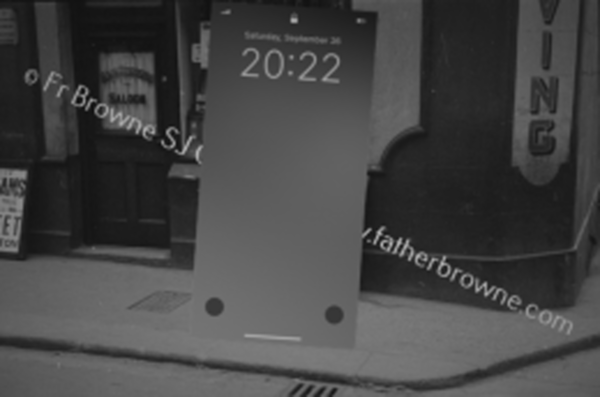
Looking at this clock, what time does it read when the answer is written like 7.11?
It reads 20.22
